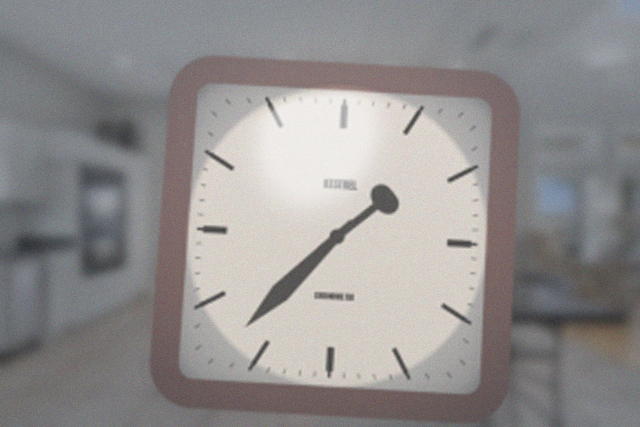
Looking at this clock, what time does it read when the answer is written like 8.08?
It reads 1.37
